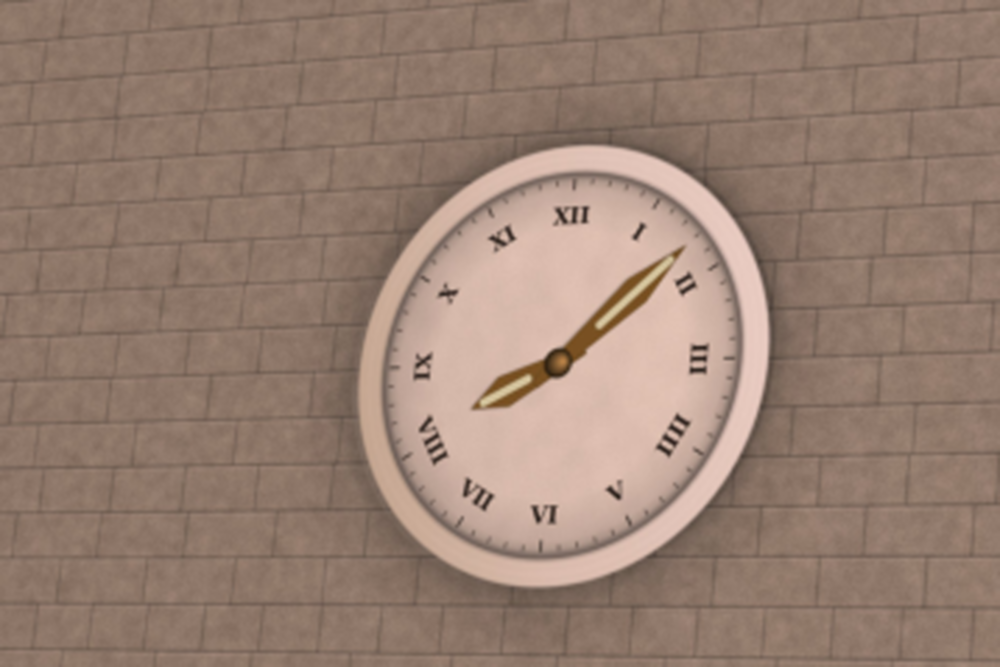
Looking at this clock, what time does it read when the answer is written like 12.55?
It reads 8.08
